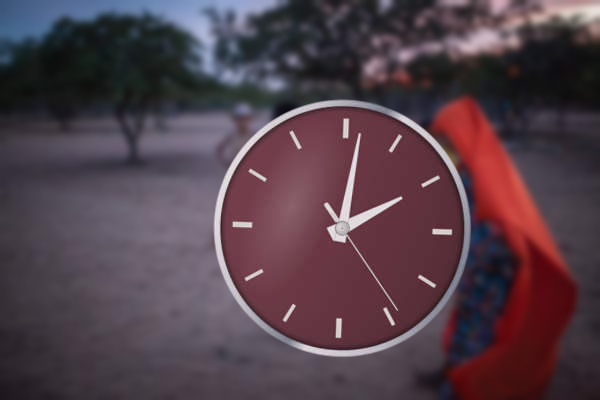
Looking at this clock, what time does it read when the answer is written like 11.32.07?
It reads 2.01.24
